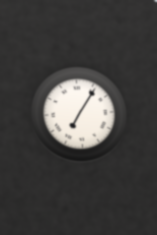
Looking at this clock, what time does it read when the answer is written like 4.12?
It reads 7.06
